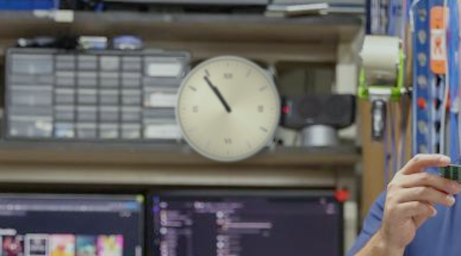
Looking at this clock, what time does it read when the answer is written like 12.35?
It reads 10.54
